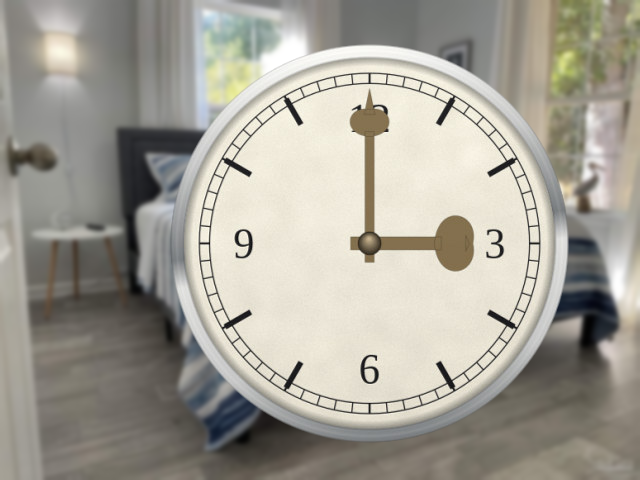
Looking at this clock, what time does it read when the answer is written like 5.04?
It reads 3.00
